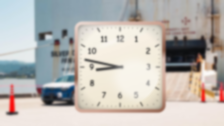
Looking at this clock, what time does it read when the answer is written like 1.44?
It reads 8.47
